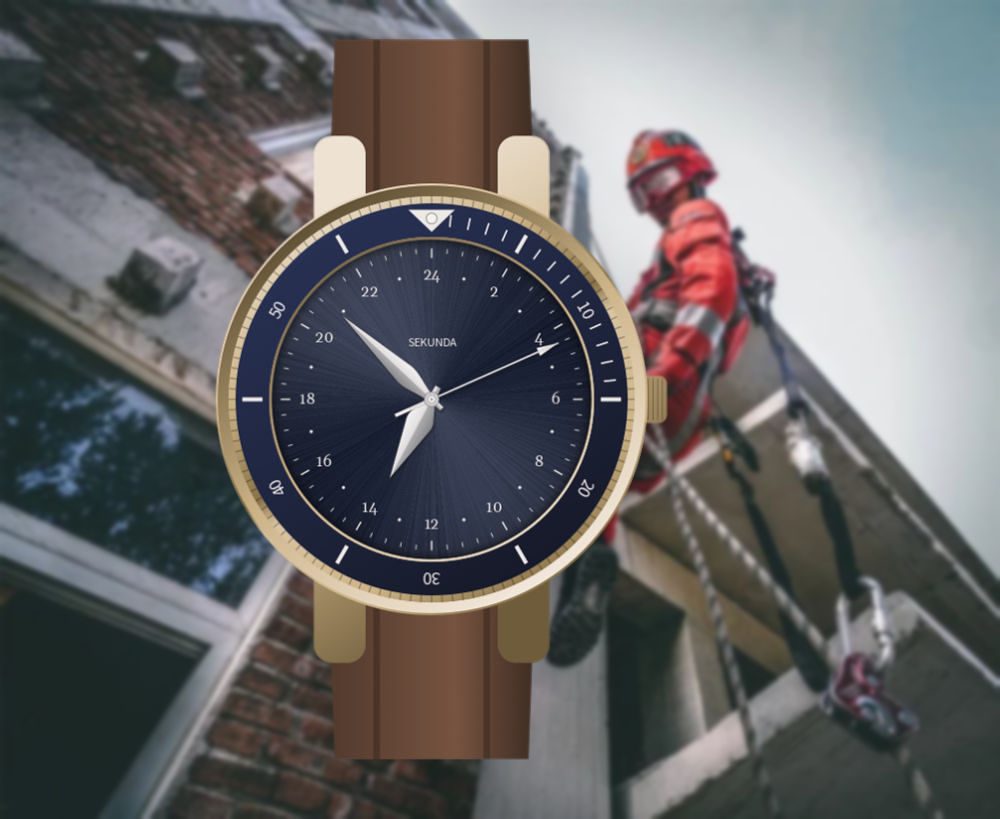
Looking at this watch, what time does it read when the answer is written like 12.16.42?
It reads 13.52.11
